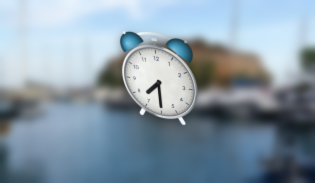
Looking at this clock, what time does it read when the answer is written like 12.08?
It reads 7.30
